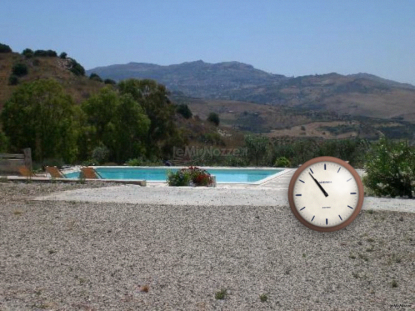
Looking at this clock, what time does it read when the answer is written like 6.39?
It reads 10.54
